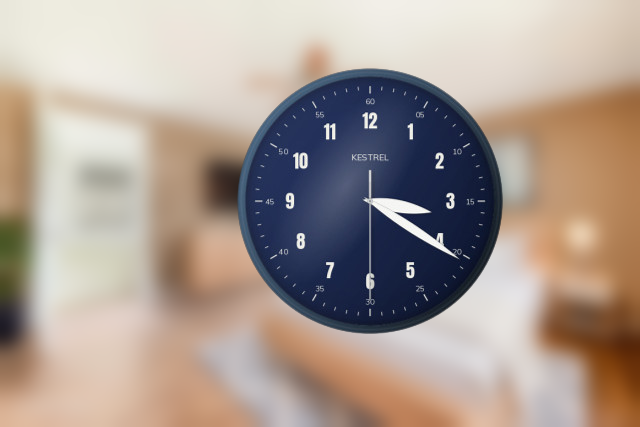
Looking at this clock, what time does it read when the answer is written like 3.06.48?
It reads 3.20.30
